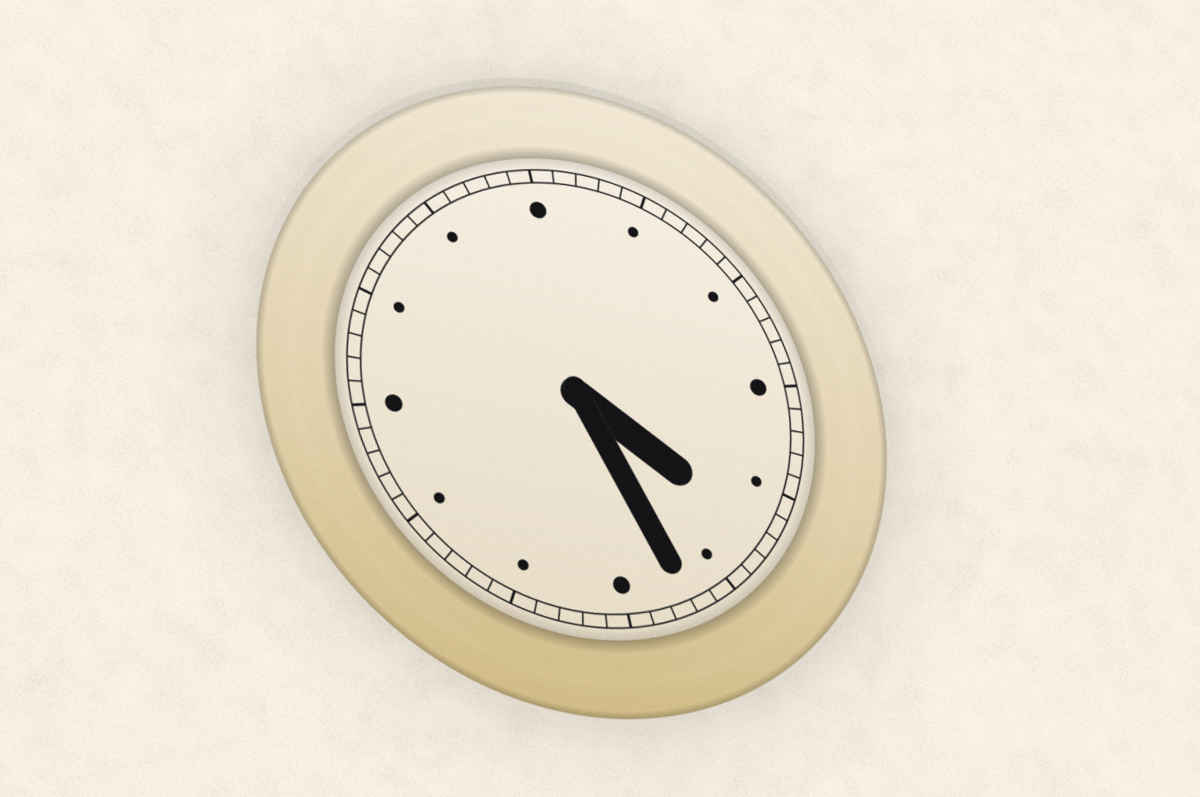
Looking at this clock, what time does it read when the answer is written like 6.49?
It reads 4.27
